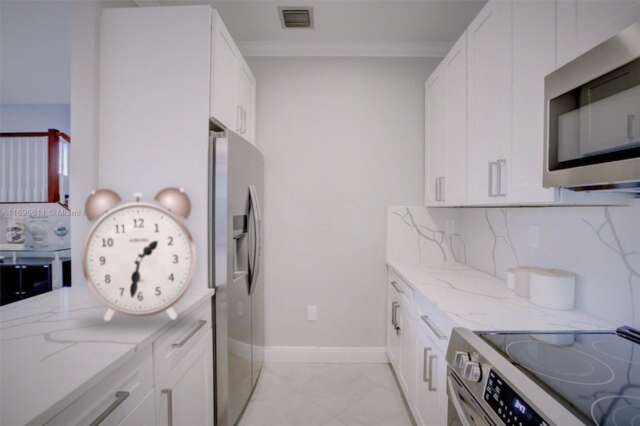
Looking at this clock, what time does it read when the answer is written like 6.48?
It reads 1.32
